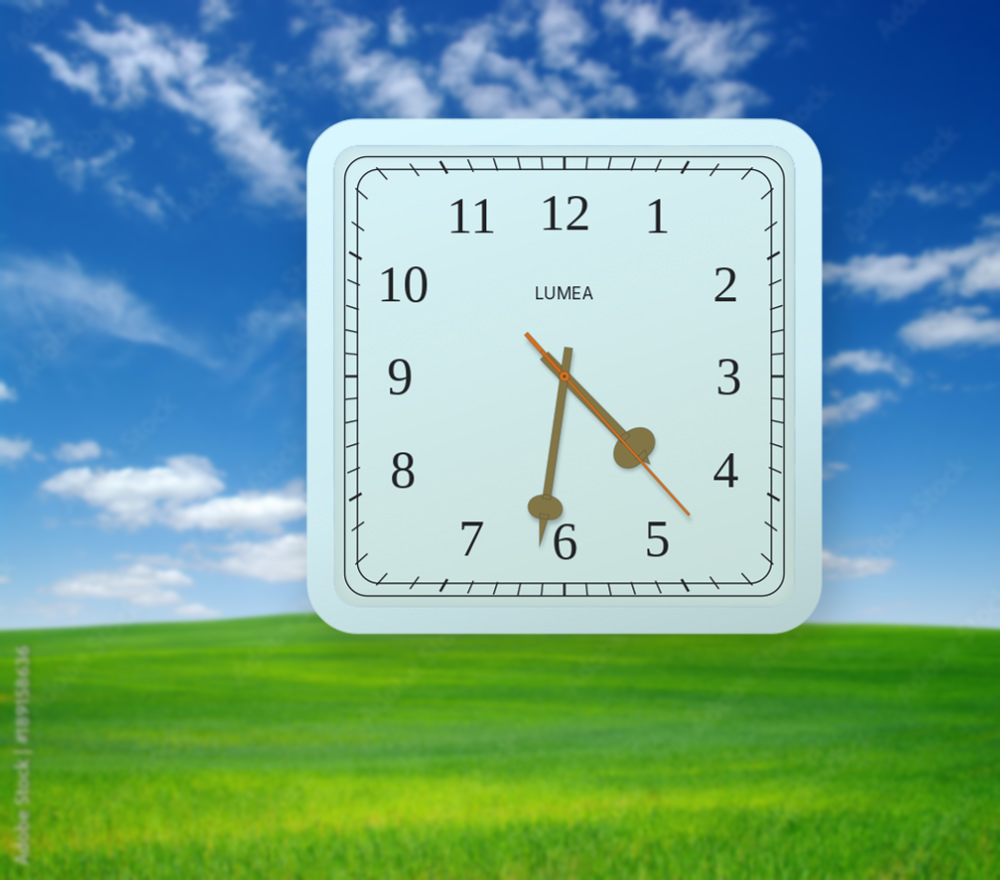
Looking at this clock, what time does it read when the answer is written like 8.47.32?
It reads 4.31.23
